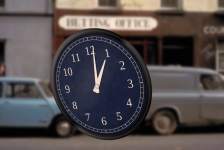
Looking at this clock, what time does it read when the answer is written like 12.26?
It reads 1.01
